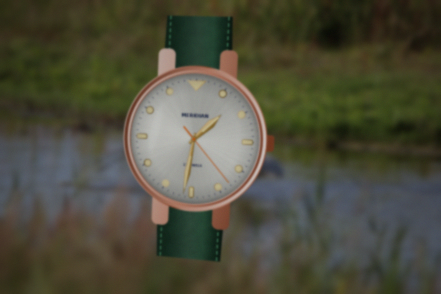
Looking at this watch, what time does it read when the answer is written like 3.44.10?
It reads 1.31.23
